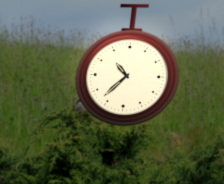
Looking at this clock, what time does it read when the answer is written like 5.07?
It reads 10.37
